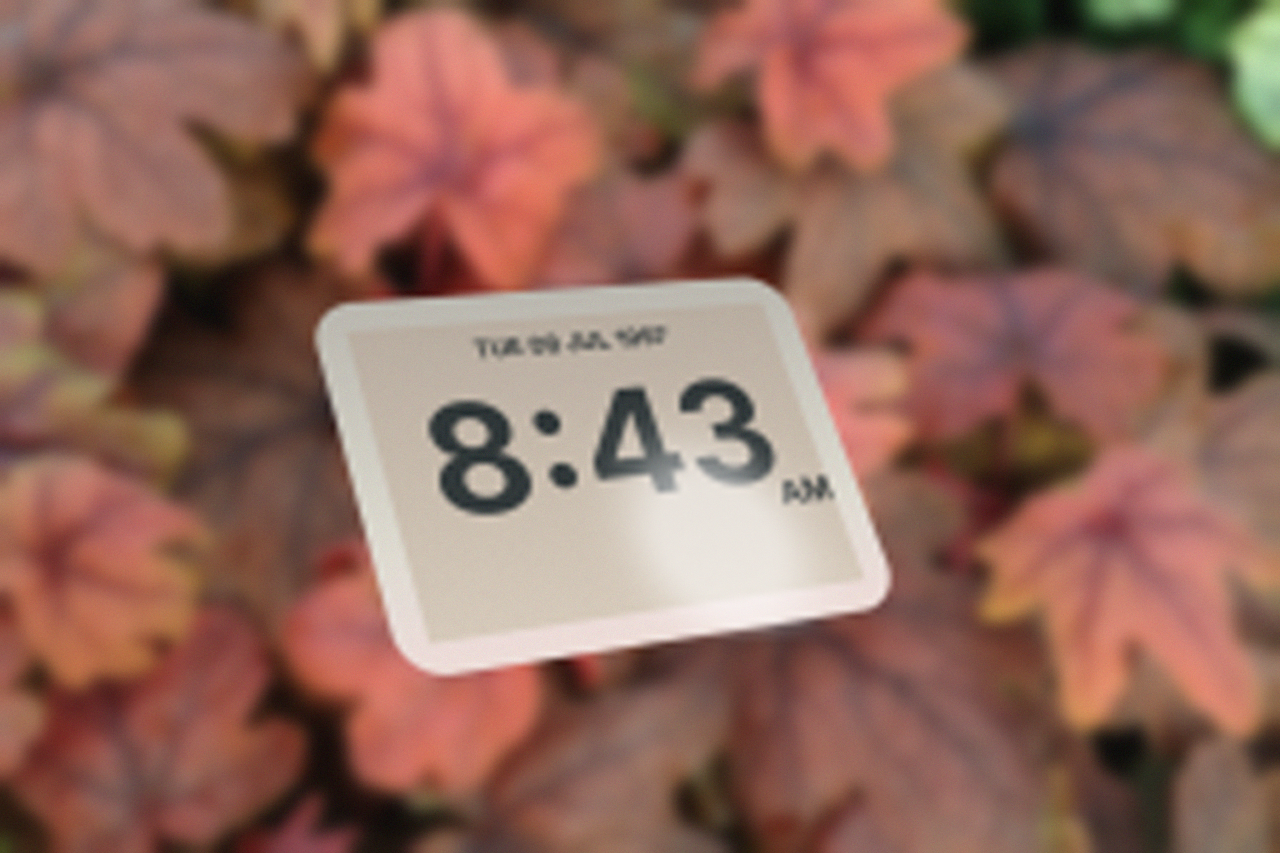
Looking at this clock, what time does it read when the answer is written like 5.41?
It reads 8.43
